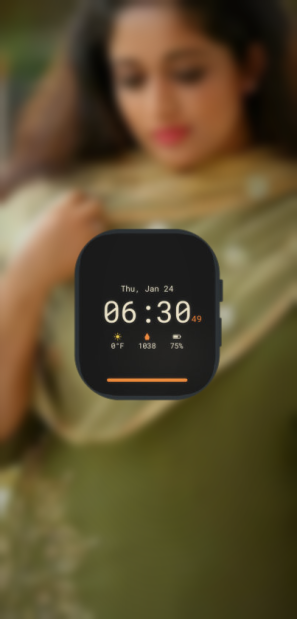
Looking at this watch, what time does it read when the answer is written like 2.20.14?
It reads 6.30.49
